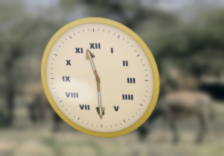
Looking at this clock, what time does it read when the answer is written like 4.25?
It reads 11.30
